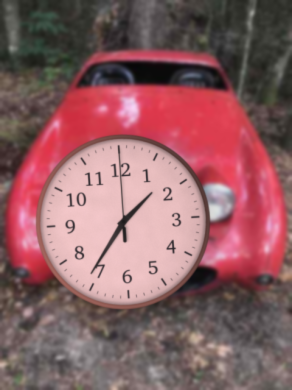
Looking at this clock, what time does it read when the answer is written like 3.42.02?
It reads 1.36.00
